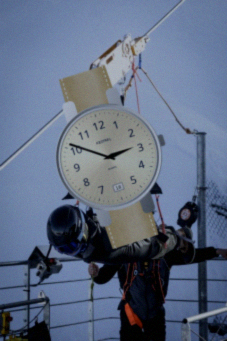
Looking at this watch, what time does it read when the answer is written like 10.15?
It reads 2.51
